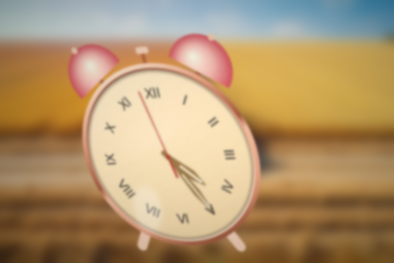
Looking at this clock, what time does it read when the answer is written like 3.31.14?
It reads 4.24.58
